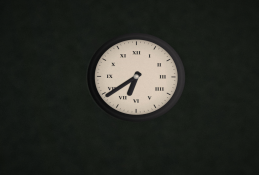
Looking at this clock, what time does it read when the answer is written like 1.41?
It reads 6.39
